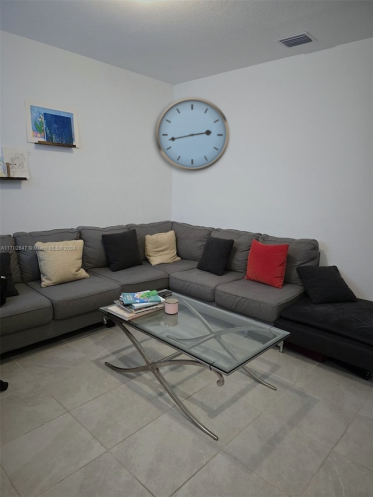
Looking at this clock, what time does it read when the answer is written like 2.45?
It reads 2.43
